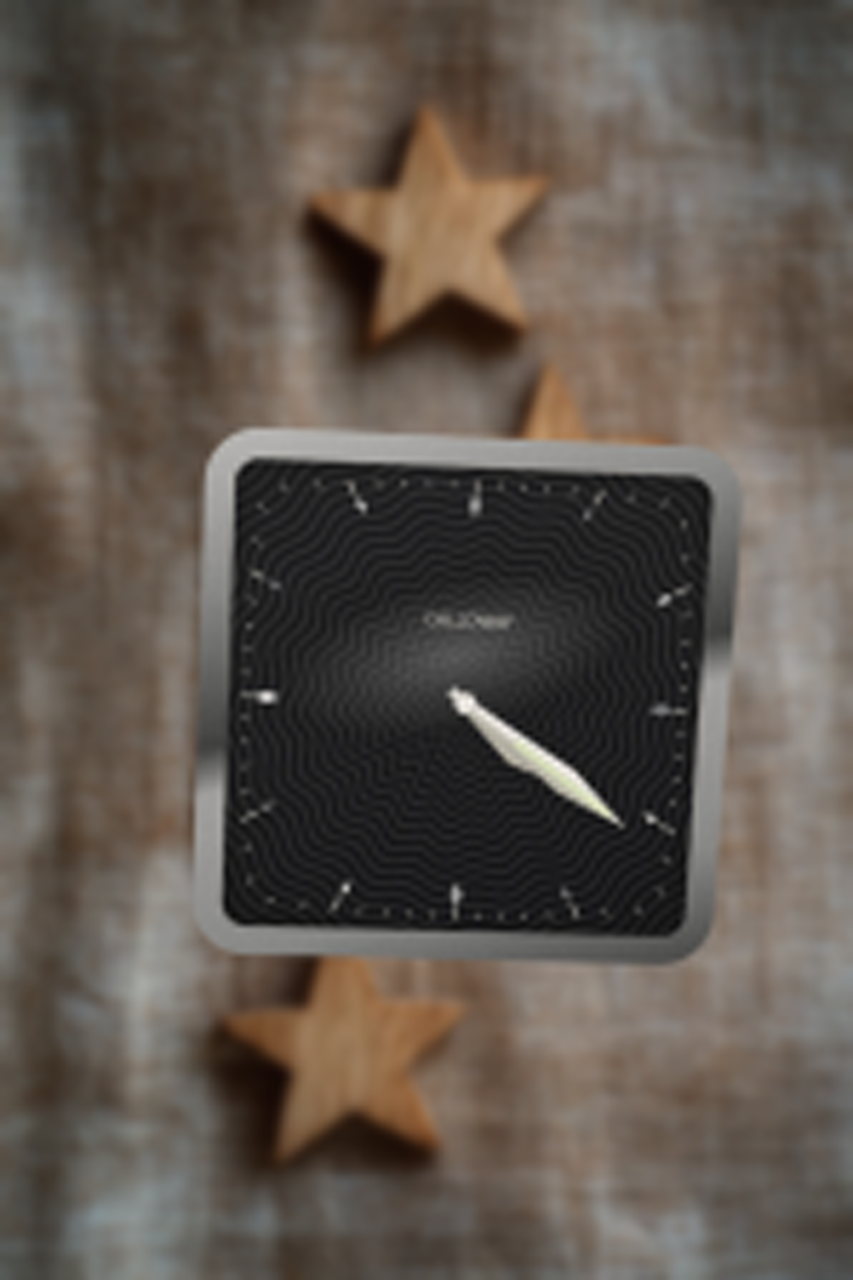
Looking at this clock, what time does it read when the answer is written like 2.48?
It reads 4.21
